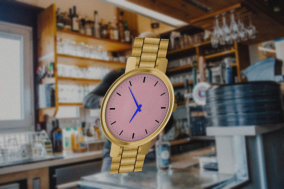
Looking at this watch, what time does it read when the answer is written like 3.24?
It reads 6.54
